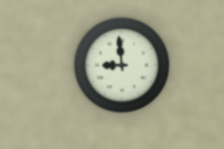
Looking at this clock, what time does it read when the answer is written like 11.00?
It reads 8.59
